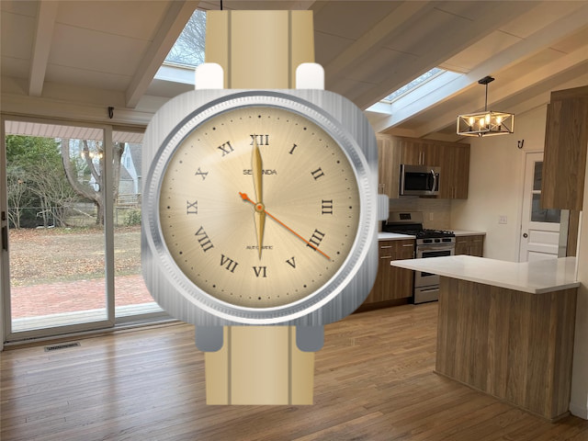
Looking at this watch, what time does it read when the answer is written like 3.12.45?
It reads 5.59.21
